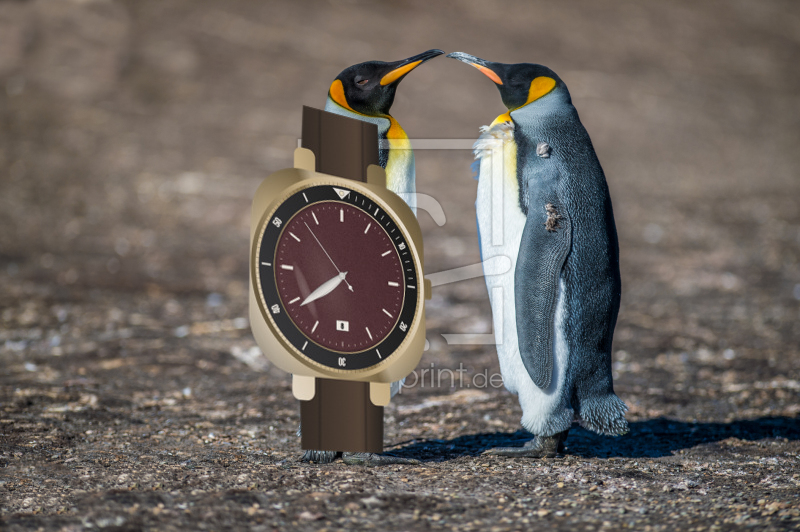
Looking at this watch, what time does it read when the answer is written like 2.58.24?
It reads 7.38.53
